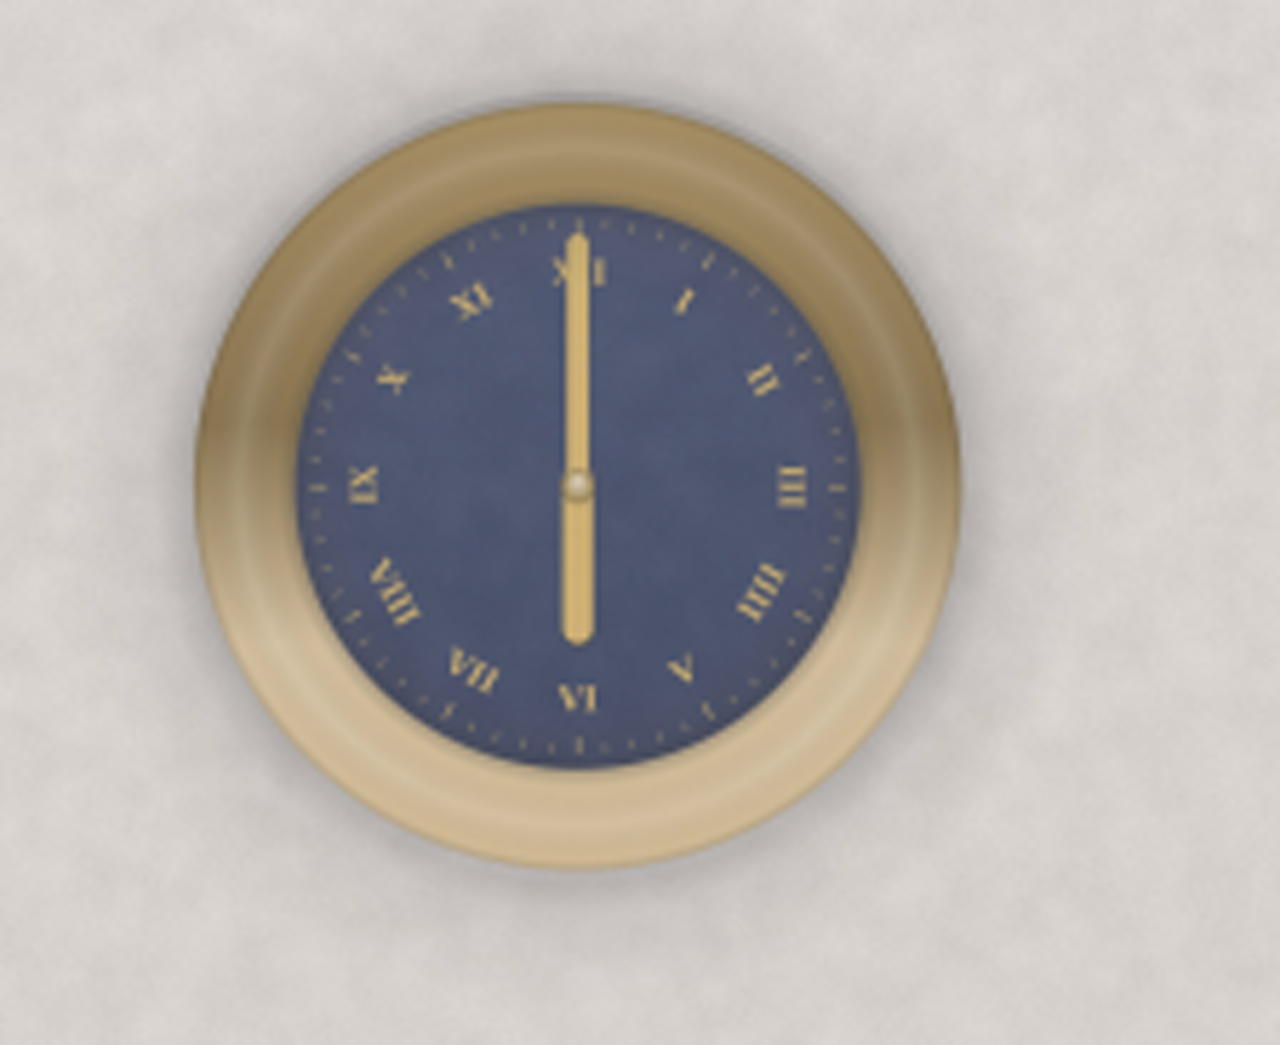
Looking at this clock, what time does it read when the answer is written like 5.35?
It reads 6.00
